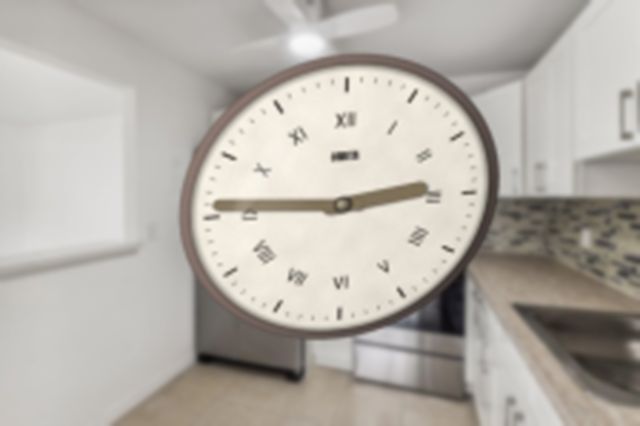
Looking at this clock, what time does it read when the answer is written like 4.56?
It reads 2.46
